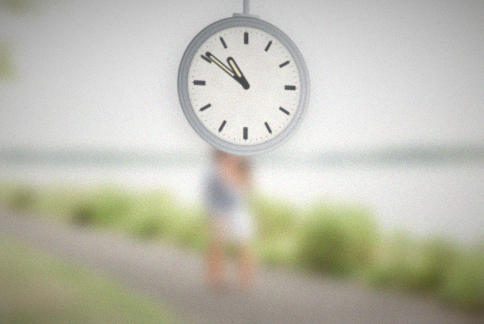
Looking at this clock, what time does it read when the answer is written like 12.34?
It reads 10.51
